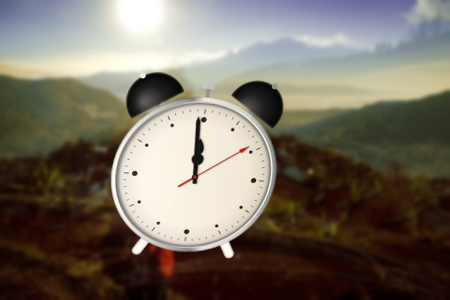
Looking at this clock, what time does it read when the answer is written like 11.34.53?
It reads 11.59.09
